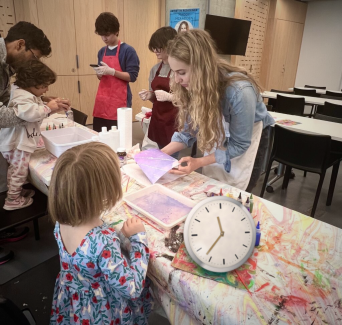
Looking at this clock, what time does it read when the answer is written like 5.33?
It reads 11.37
